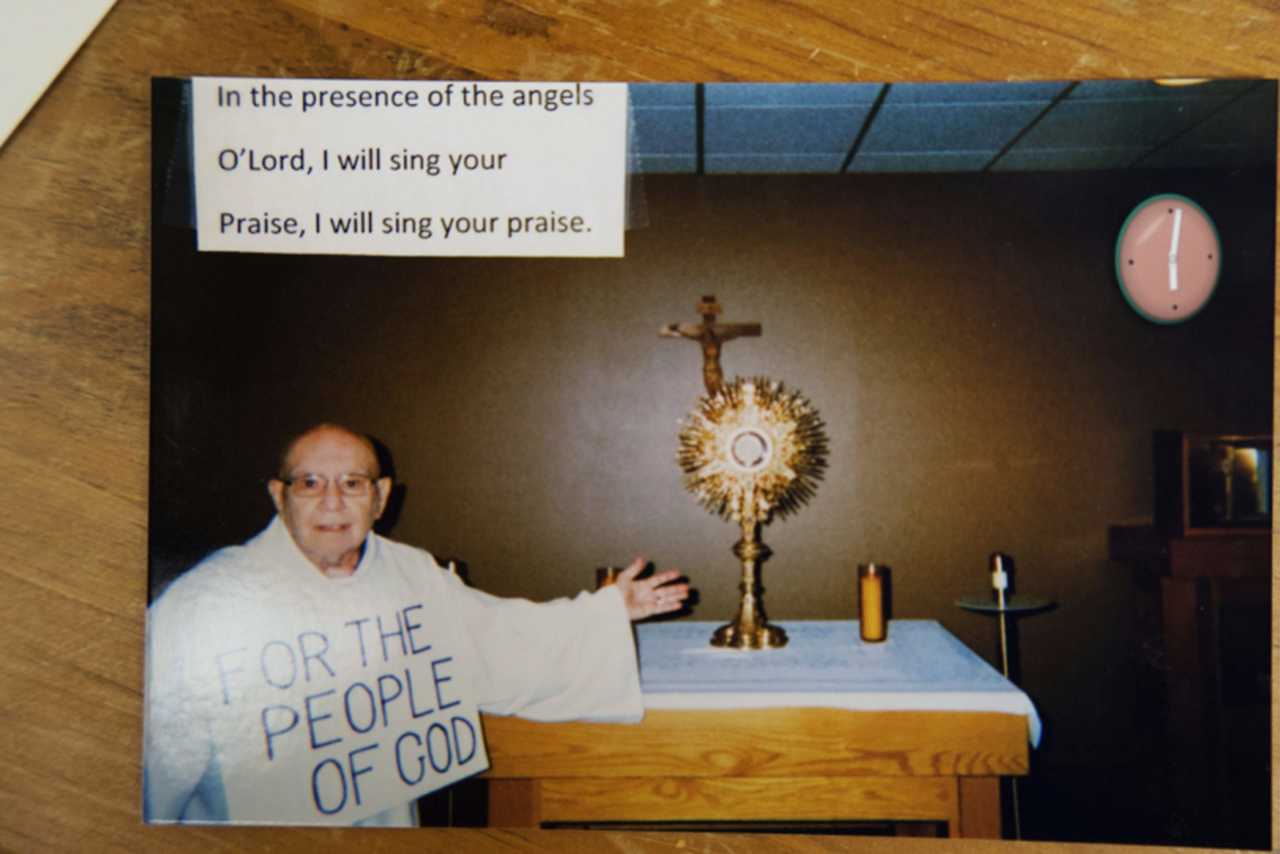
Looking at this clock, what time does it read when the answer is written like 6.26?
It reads 6.02
